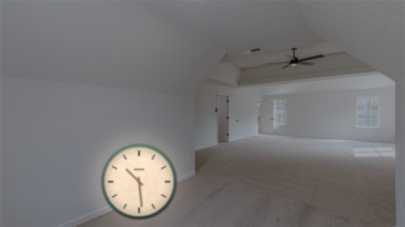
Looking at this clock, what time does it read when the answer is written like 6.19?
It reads 10.29
